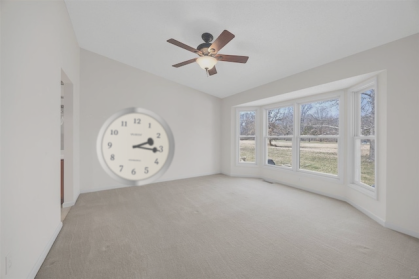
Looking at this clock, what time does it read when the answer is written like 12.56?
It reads 2.16
